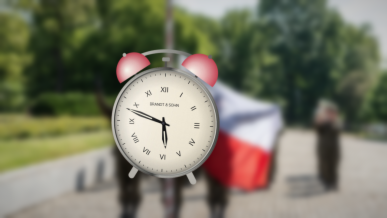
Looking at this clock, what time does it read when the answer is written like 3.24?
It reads 5.48
